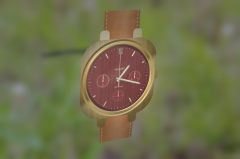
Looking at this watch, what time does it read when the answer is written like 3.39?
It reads 1.18
